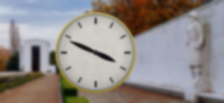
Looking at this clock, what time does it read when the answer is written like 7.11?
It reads 3.49
